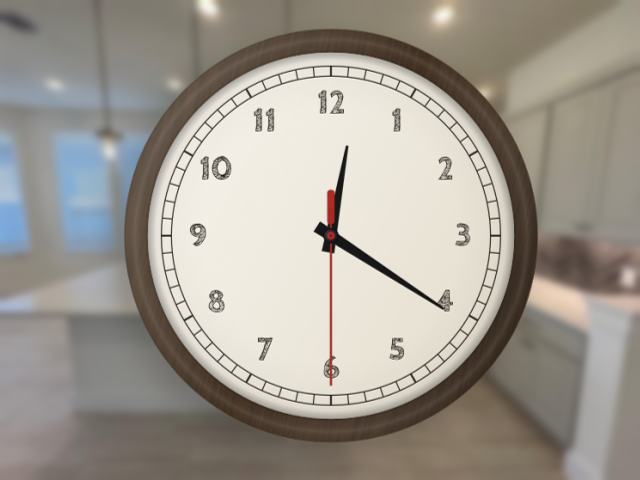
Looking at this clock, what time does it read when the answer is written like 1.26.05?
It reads 12.20.30
